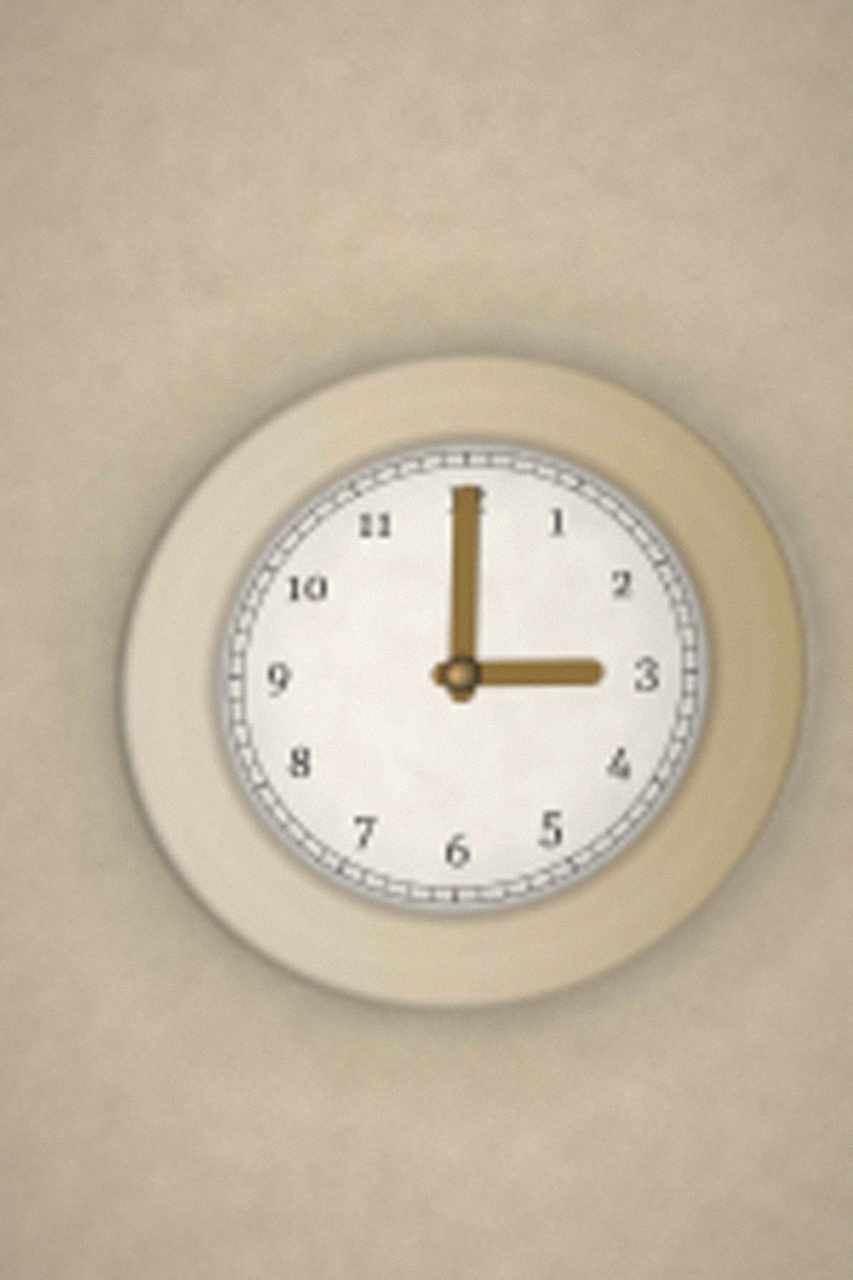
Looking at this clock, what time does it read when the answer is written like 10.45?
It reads 3.00
